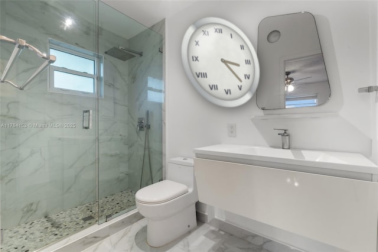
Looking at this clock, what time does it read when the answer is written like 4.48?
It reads 3.23
